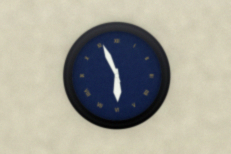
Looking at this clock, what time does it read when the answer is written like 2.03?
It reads 5.56
